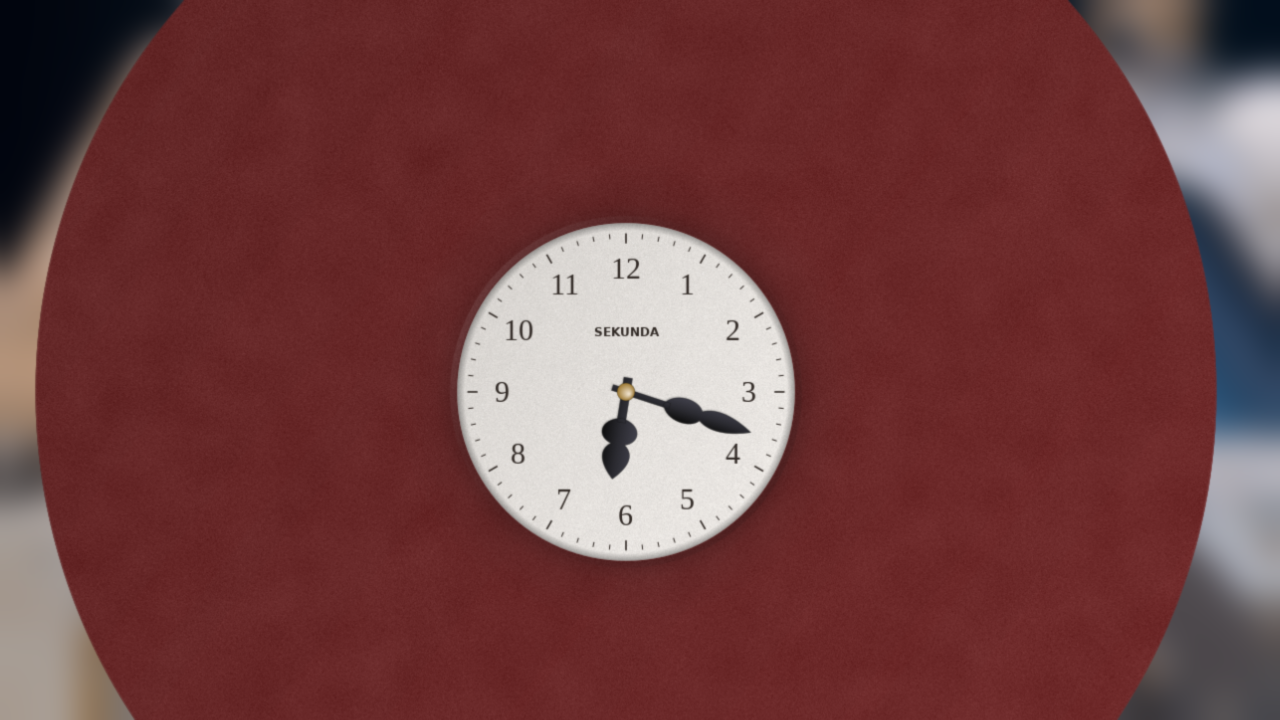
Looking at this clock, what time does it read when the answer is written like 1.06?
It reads 6.18
